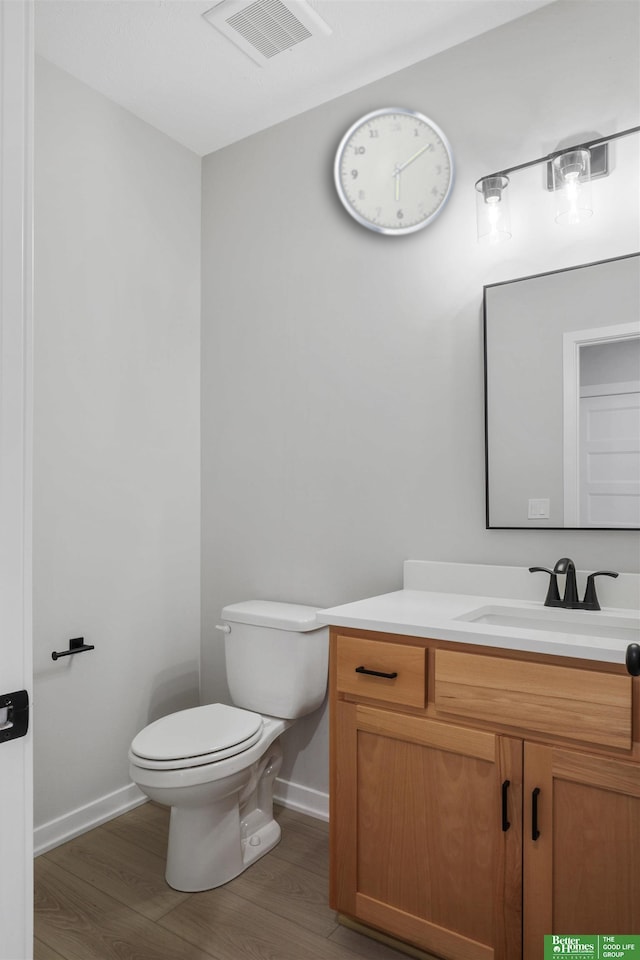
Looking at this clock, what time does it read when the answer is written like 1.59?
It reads 6.09
